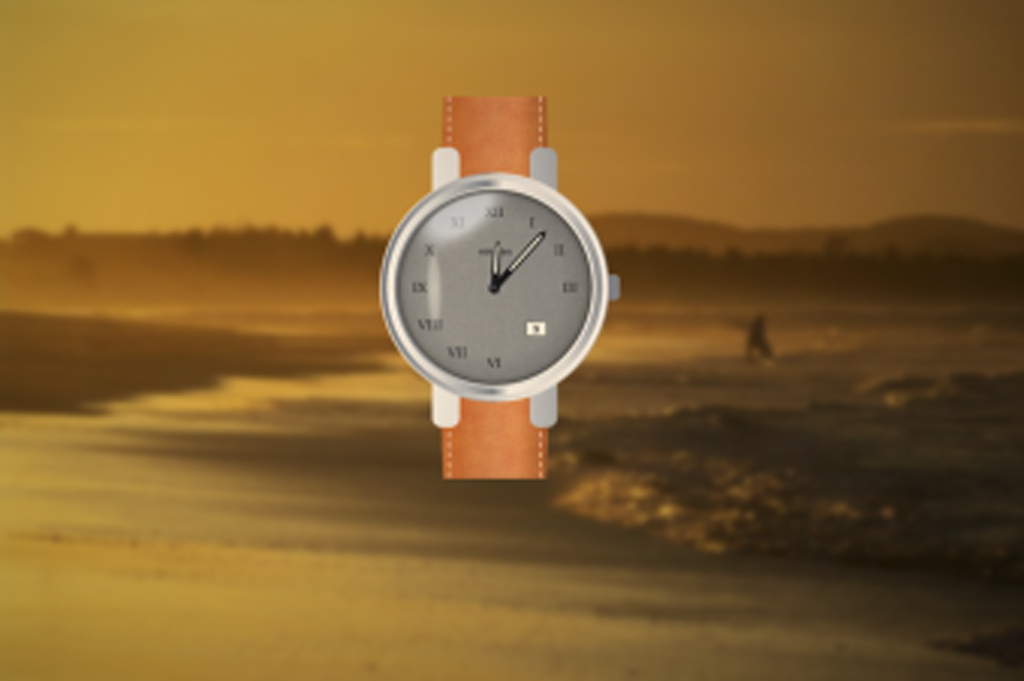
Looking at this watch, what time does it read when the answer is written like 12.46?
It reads 12.07
